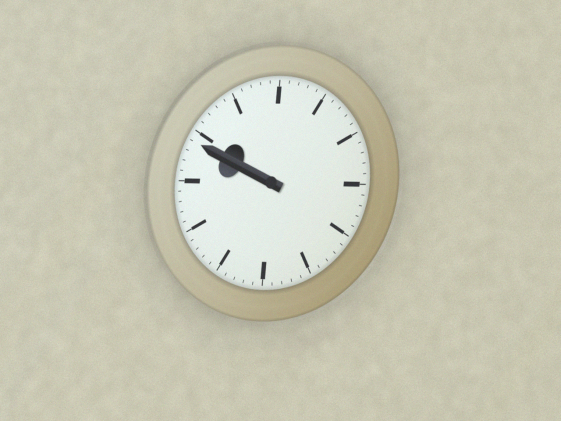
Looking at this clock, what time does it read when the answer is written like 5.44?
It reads 9.49
